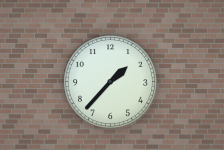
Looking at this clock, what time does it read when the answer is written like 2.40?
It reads 1.37
